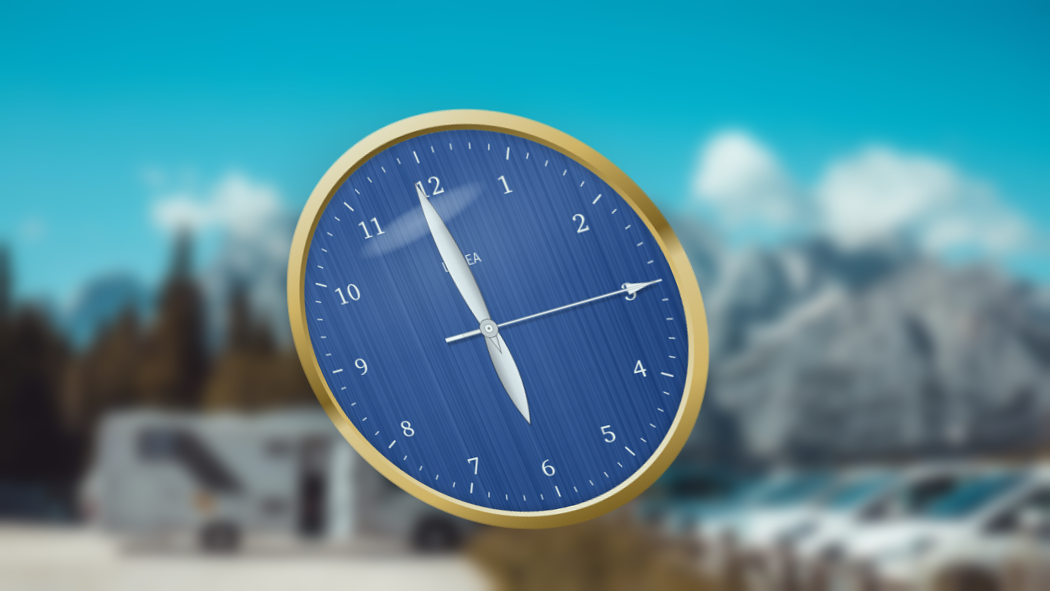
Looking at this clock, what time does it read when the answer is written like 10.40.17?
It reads 5.59.15
